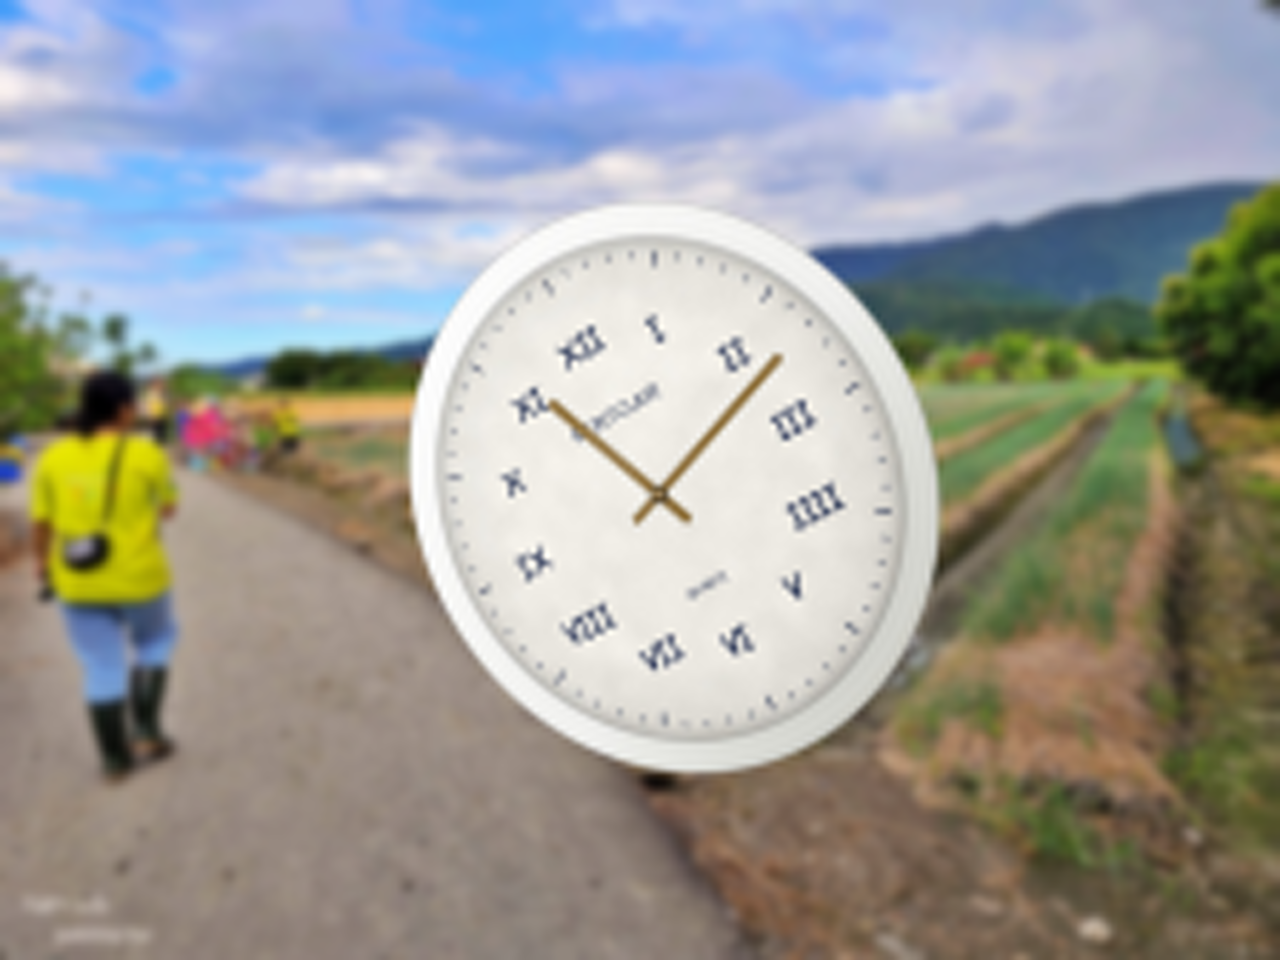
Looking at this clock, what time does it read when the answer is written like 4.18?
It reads 11.12
